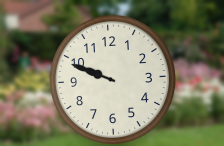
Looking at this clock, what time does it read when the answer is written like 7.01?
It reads 9.49
